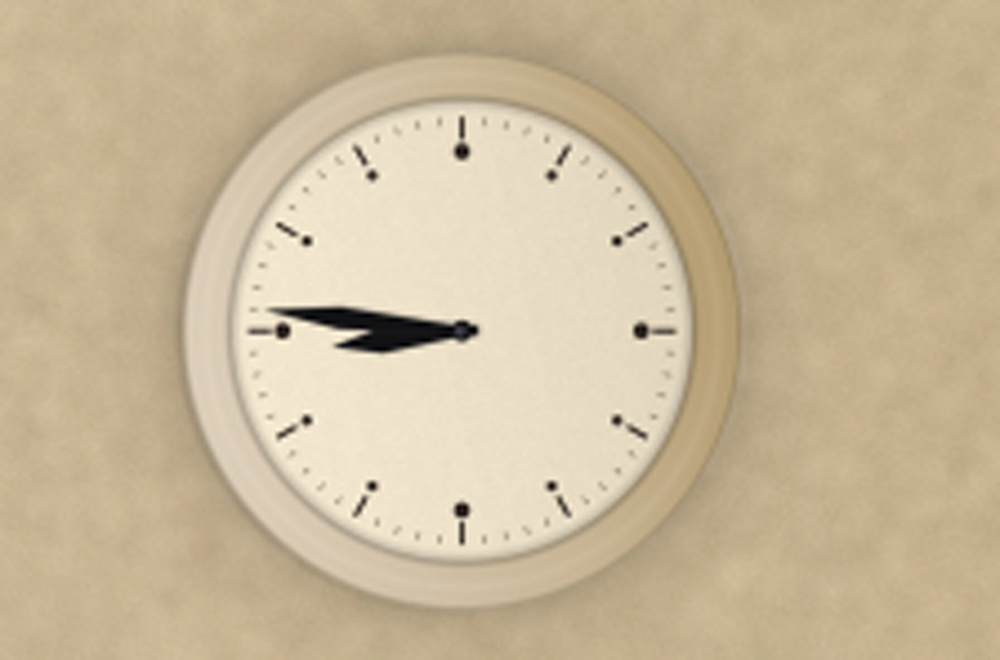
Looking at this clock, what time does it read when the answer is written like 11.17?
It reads 8.46
